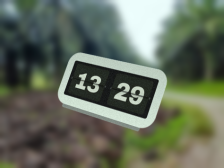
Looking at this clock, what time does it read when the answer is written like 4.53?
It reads 13.29
